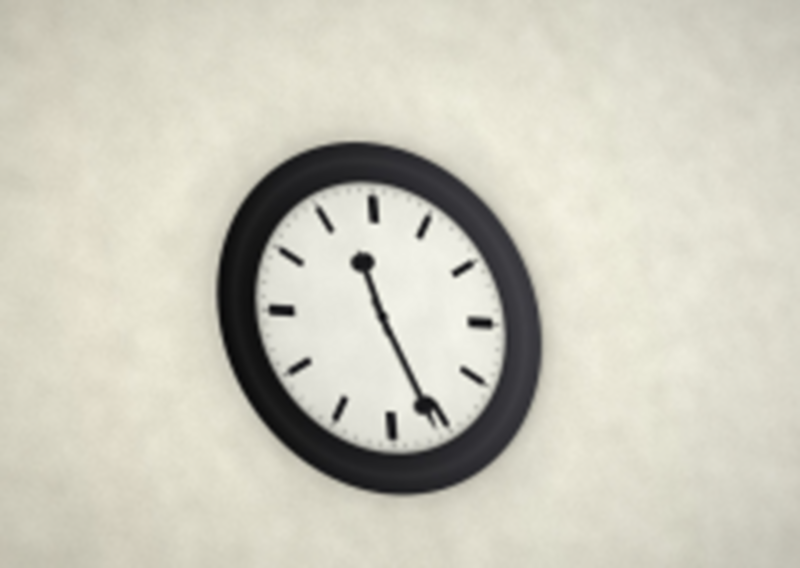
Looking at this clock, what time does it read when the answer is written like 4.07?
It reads 11.26
